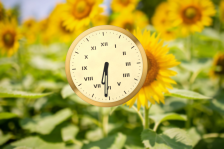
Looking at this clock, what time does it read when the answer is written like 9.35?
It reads 6.31
